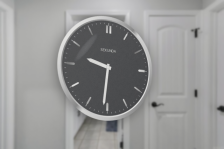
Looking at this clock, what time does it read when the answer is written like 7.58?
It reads 9.31
